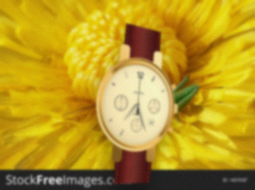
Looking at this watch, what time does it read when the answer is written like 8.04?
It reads 7.26
